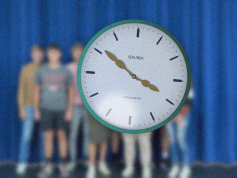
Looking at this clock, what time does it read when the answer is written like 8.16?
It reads 3.51
